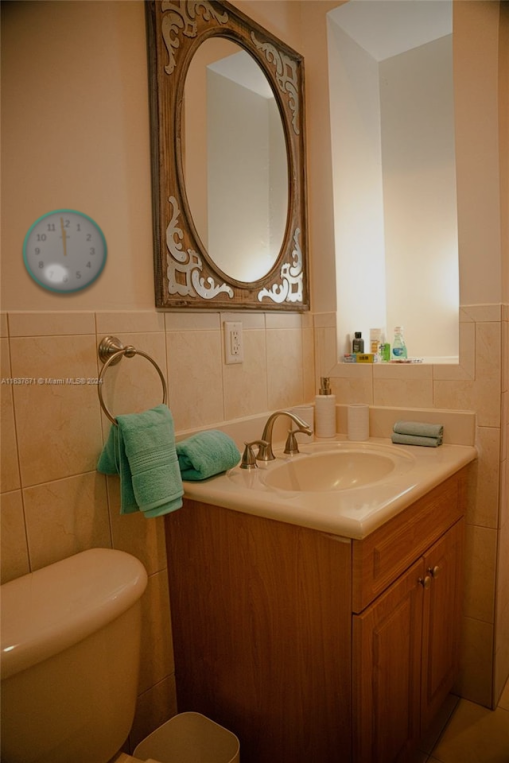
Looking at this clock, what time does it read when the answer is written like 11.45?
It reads 11.59
